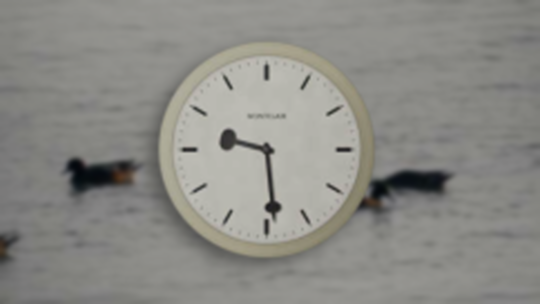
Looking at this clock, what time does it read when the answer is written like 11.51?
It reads 9.29
